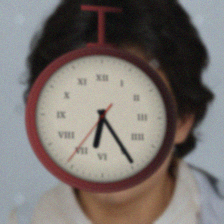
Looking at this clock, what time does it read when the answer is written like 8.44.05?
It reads 6.24.36
